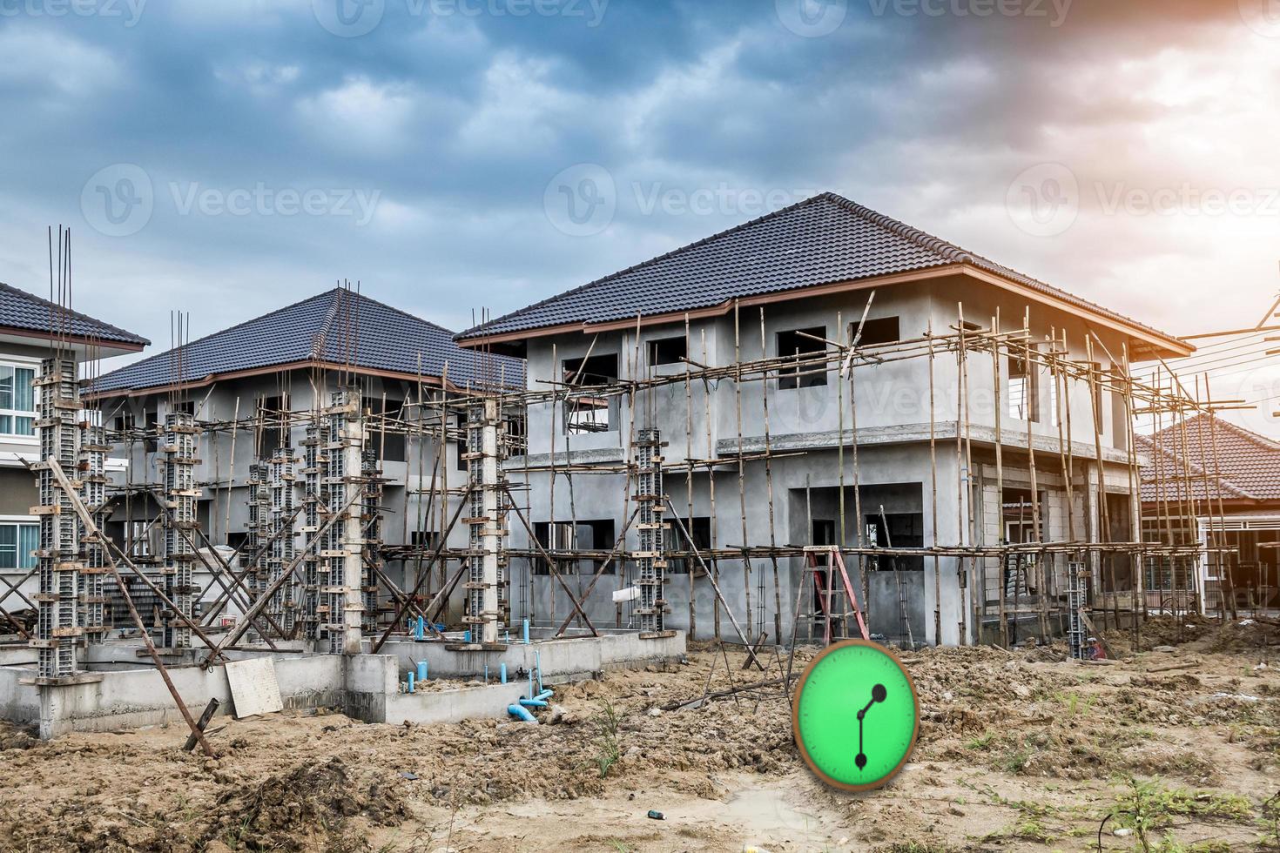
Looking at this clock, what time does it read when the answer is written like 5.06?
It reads 1.30
